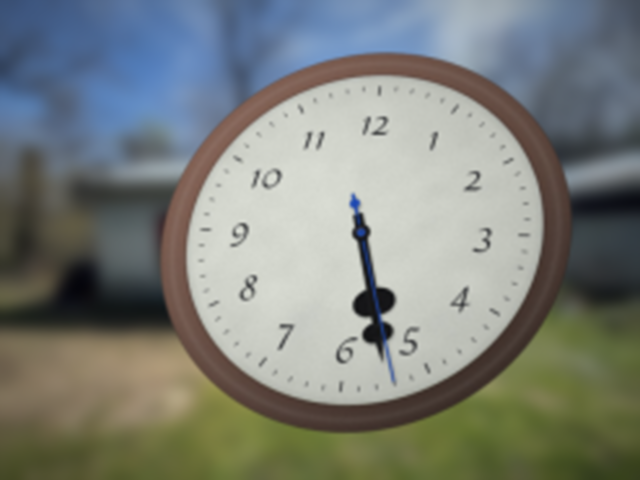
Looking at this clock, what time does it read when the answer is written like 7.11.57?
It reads 5.27.27
